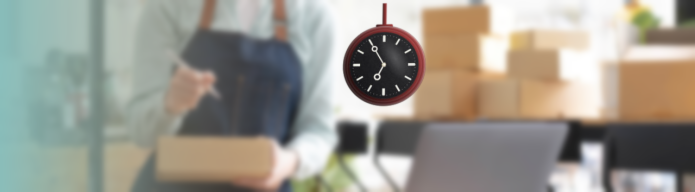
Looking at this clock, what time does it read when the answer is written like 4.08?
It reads 6.55
